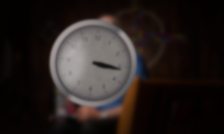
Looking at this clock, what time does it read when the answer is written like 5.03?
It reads 3.16
